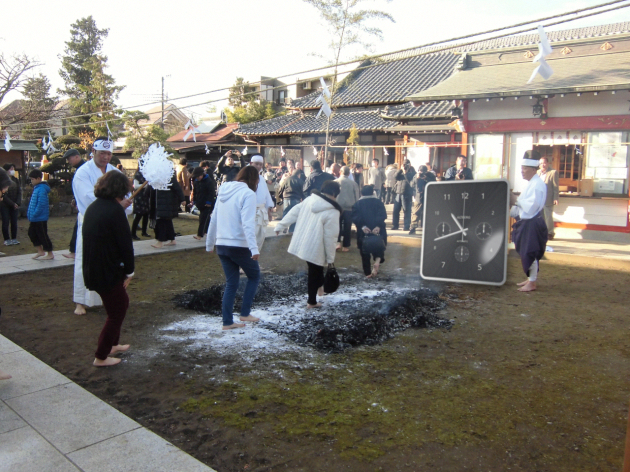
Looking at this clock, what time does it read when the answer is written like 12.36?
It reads 10.42
